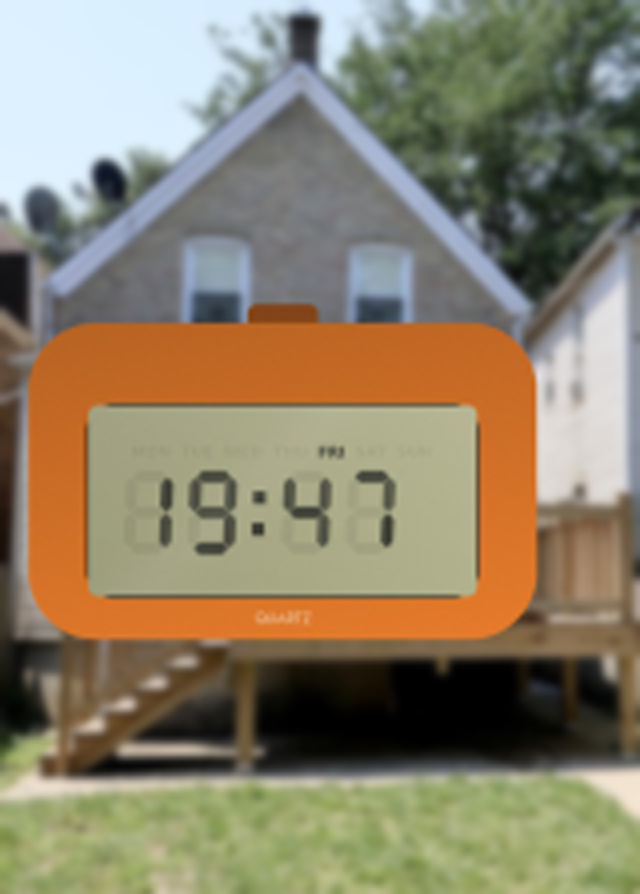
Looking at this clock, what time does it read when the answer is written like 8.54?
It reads 19.47
